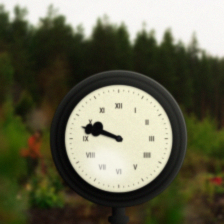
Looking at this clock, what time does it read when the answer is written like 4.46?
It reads 9.48
